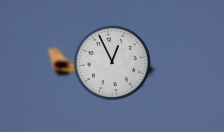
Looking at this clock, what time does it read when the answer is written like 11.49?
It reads 12.57
